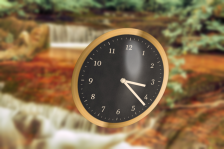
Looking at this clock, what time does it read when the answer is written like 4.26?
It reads 3.22
